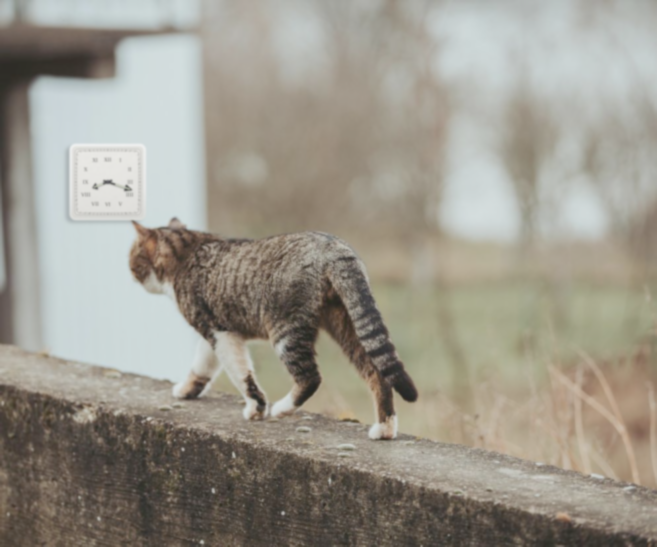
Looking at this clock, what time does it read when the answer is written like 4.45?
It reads 8.18
